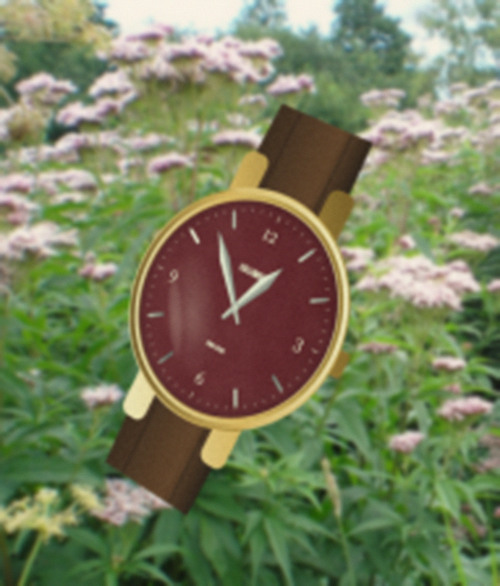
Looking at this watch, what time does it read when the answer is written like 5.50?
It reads 12.53
